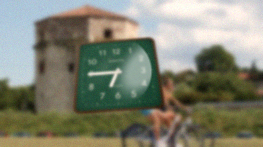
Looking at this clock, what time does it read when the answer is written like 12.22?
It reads 6.45
